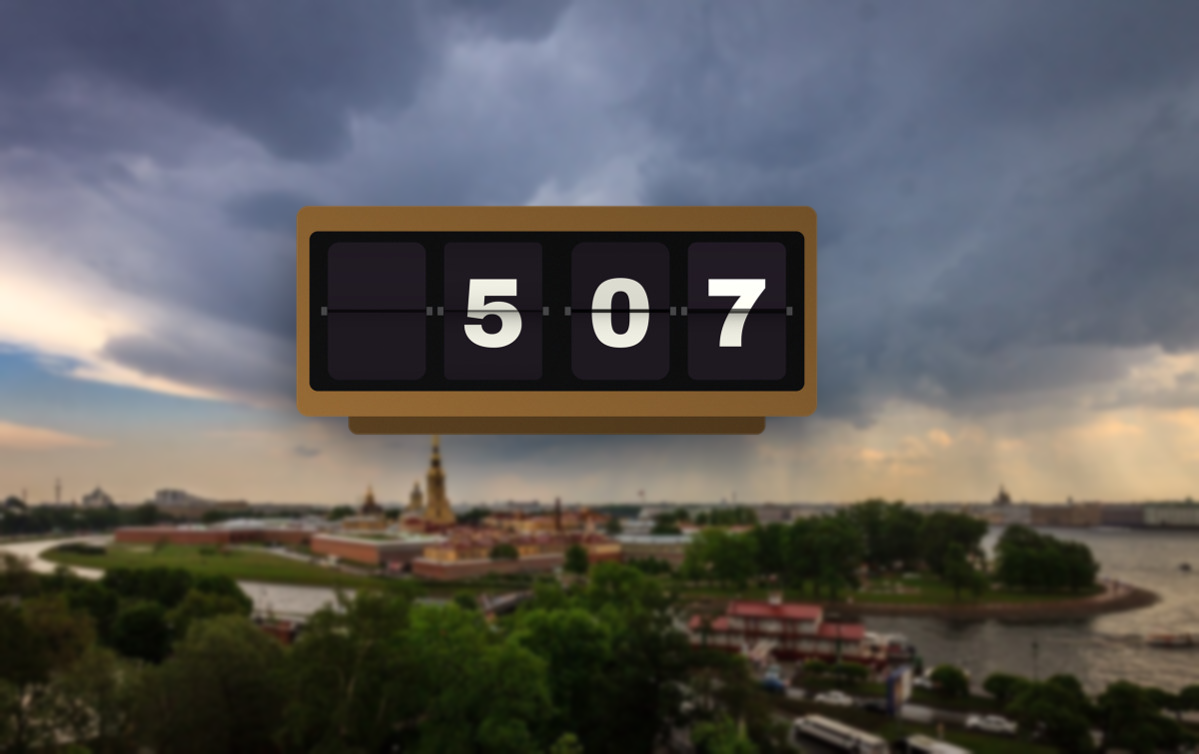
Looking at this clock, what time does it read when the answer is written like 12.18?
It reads 5.07
